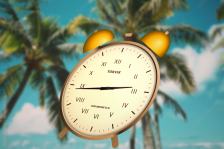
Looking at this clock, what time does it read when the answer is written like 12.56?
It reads 2.44
